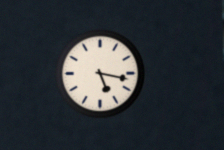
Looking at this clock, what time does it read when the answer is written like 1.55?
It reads 5.17
